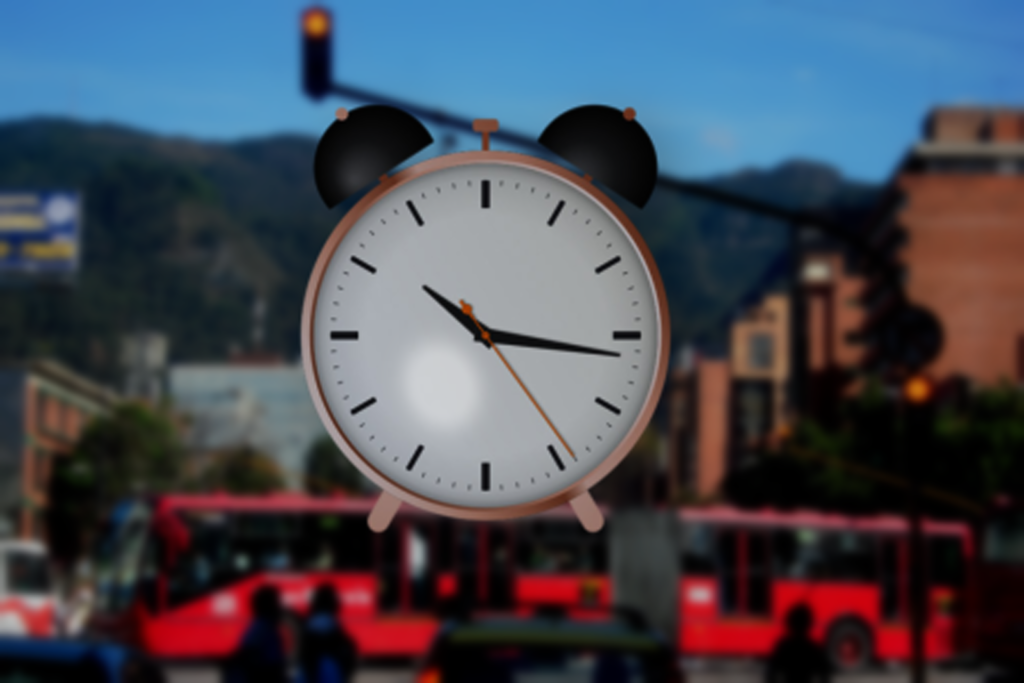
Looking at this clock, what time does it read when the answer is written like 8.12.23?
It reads 10.16.24
